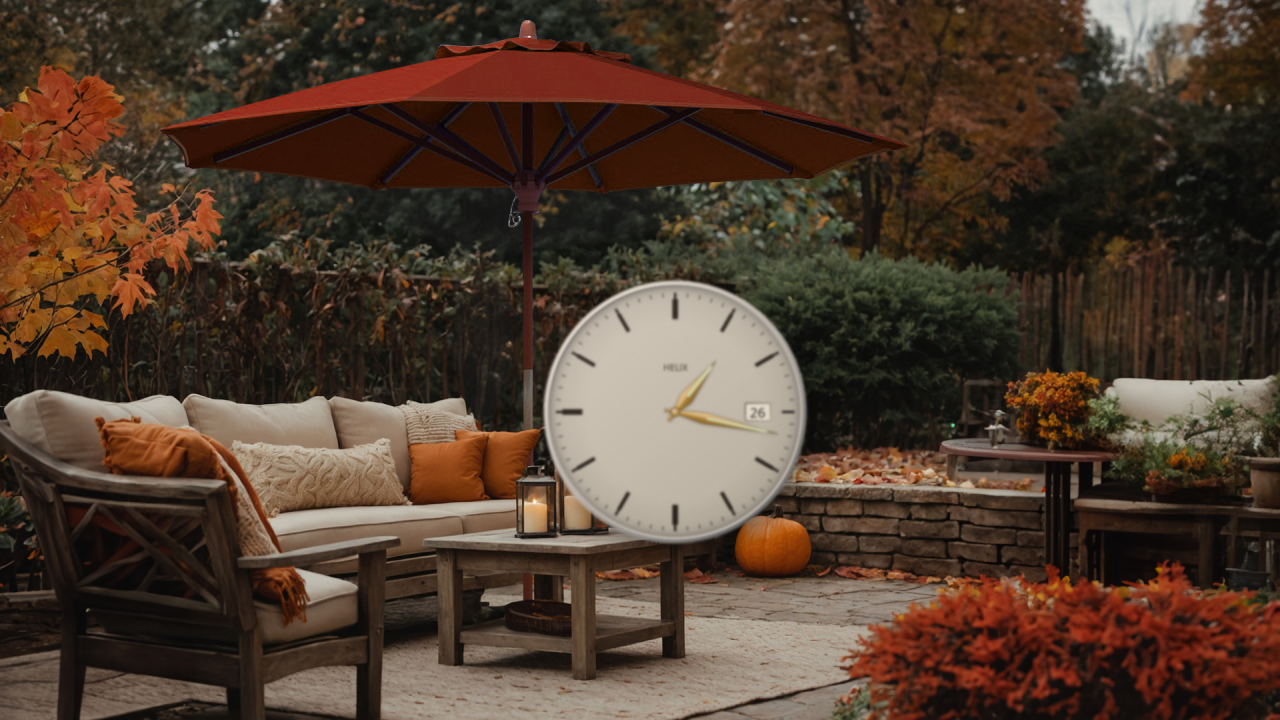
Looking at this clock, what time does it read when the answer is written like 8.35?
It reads 1.17
